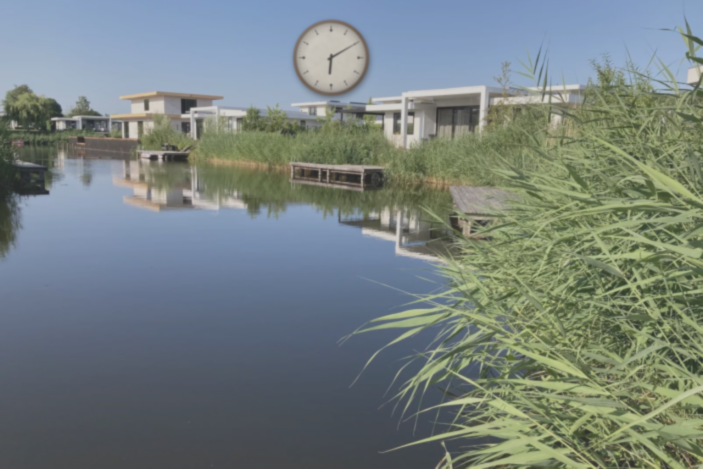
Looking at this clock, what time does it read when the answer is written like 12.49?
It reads 6.10
